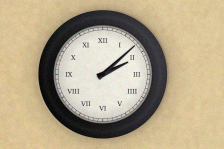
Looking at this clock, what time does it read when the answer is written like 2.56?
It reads 2.08
